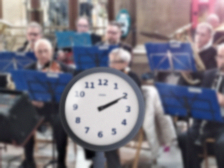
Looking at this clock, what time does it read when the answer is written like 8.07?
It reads 2.10
